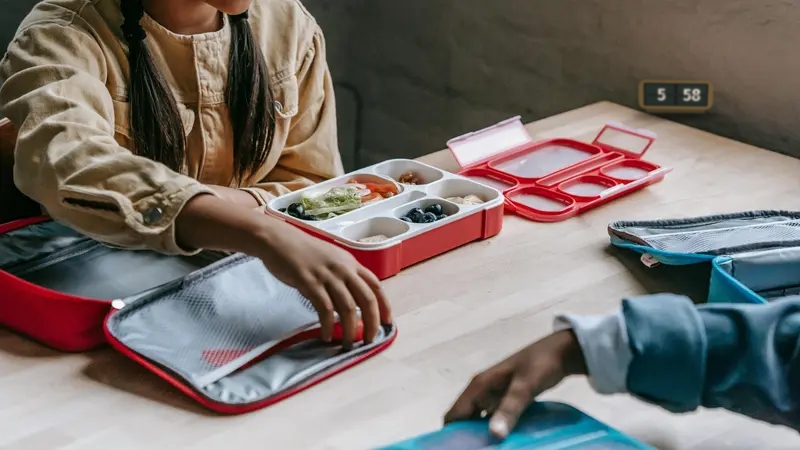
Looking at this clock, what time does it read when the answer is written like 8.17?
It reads 5.58
